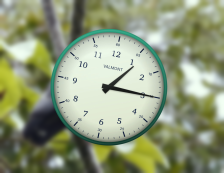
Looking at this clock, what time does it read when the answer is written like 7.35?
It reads 1.15
